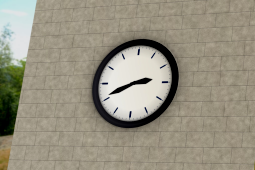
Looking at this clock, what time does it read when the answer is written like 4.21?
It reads 2.41
